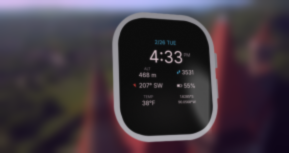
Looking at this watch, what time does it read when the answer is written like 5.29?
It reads 4.33
